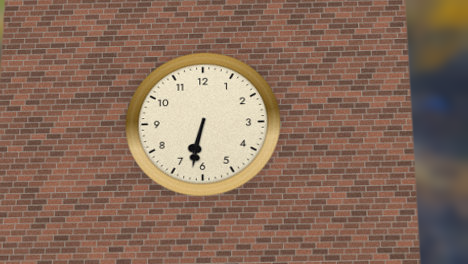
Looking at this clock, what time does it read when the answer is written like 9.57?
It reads 6.32
